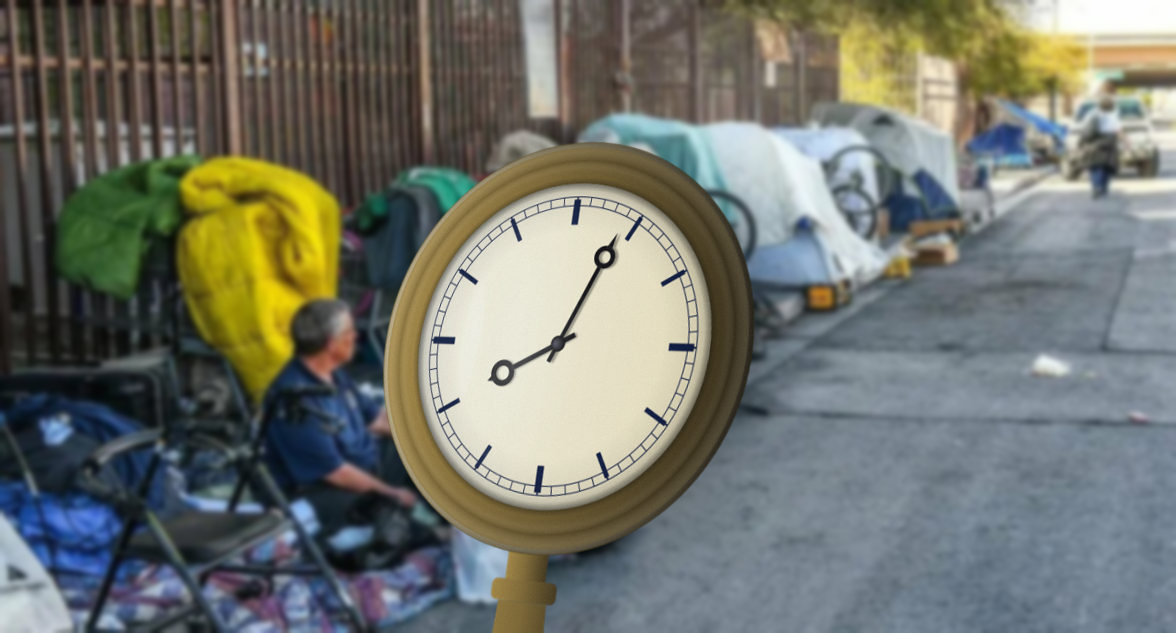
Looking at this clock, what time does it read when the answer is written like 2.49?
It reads 8.04
